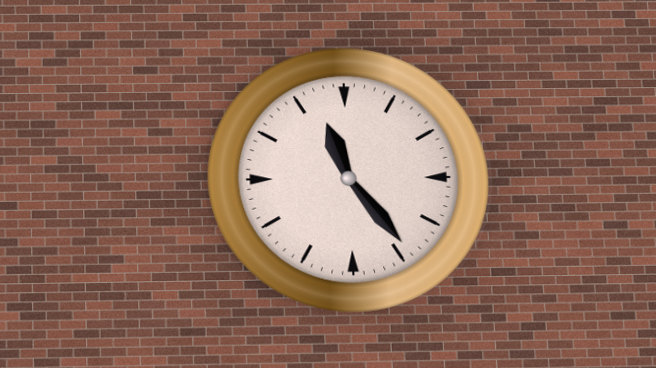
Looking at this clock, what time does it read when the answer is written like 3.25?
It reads 11.24
